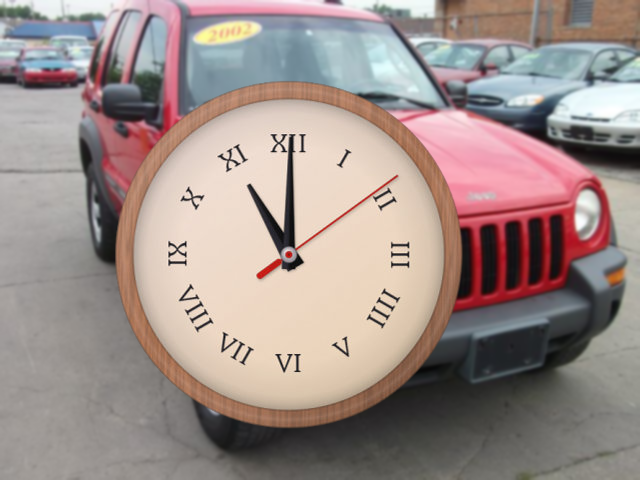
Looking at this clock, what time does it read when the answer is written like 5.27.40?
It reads 11.00.09
